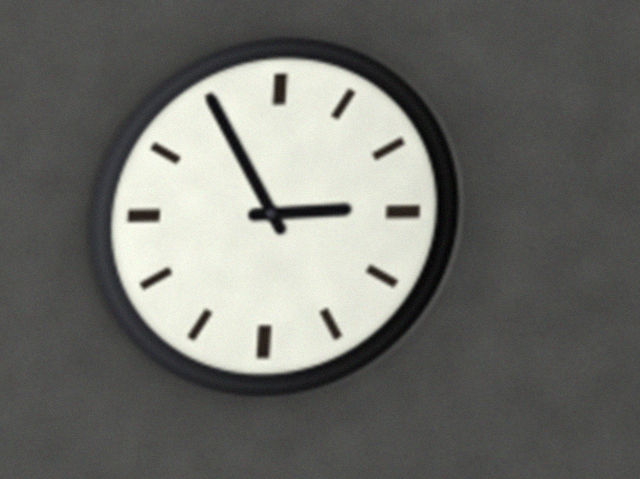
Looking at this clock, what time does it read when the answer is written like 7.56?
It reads 2.55
